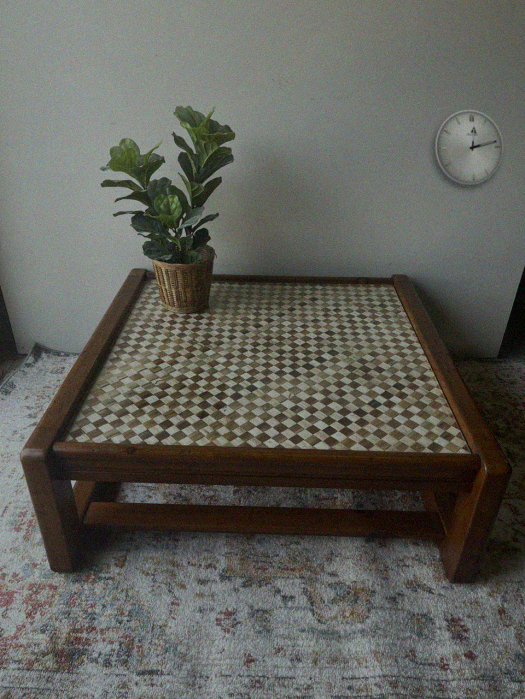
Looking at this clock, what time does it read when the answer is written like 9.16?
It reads 12.13
